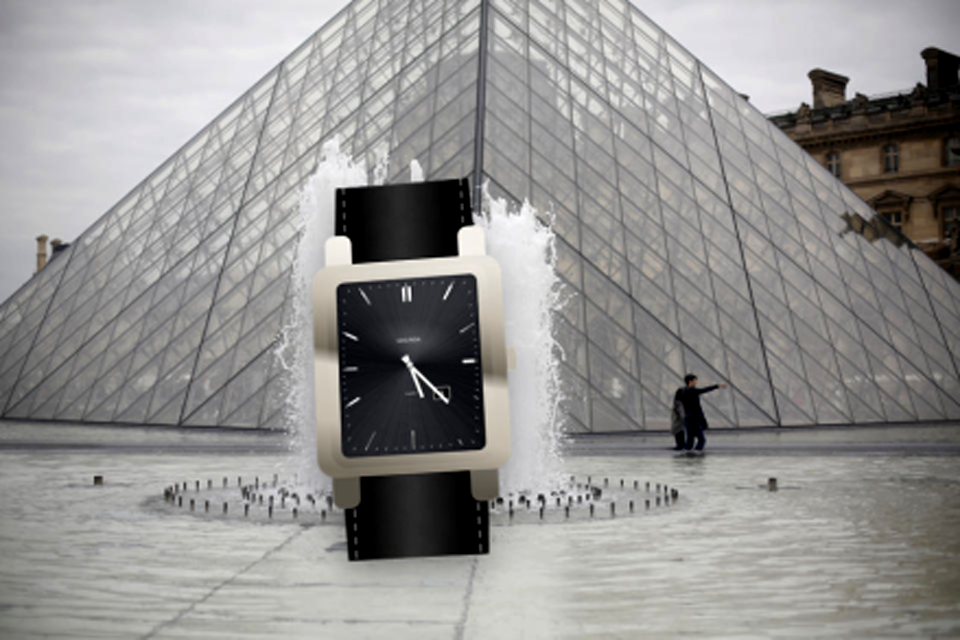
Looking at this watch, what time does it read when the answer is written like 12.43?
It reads 5.23
